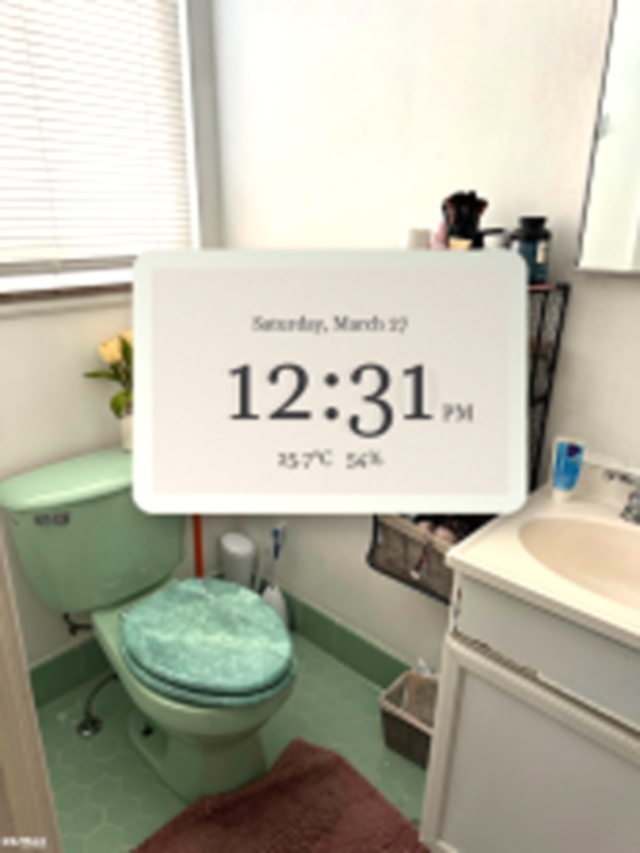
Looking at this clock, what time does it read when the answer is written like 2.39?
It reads 12.31
